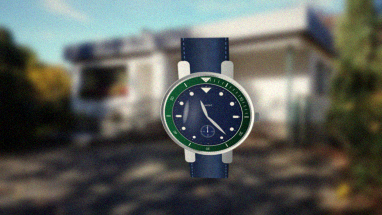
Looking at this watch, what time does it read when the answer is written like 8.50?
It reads 11.23
